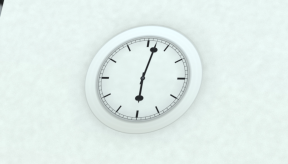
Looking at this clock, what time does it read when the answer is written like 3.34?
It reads 6.02
